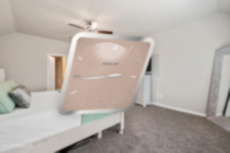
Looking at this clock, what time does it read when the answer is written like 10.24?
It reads 2.44
